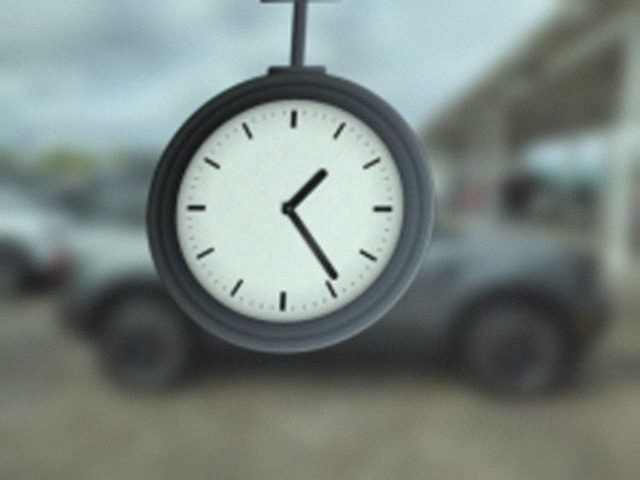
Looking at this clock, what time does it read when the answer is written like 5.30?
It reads 1.24
